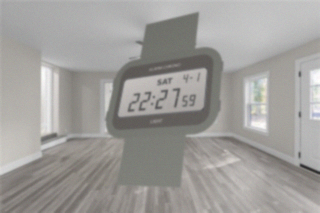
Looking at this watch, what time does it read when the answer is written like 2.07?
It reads 22.27
